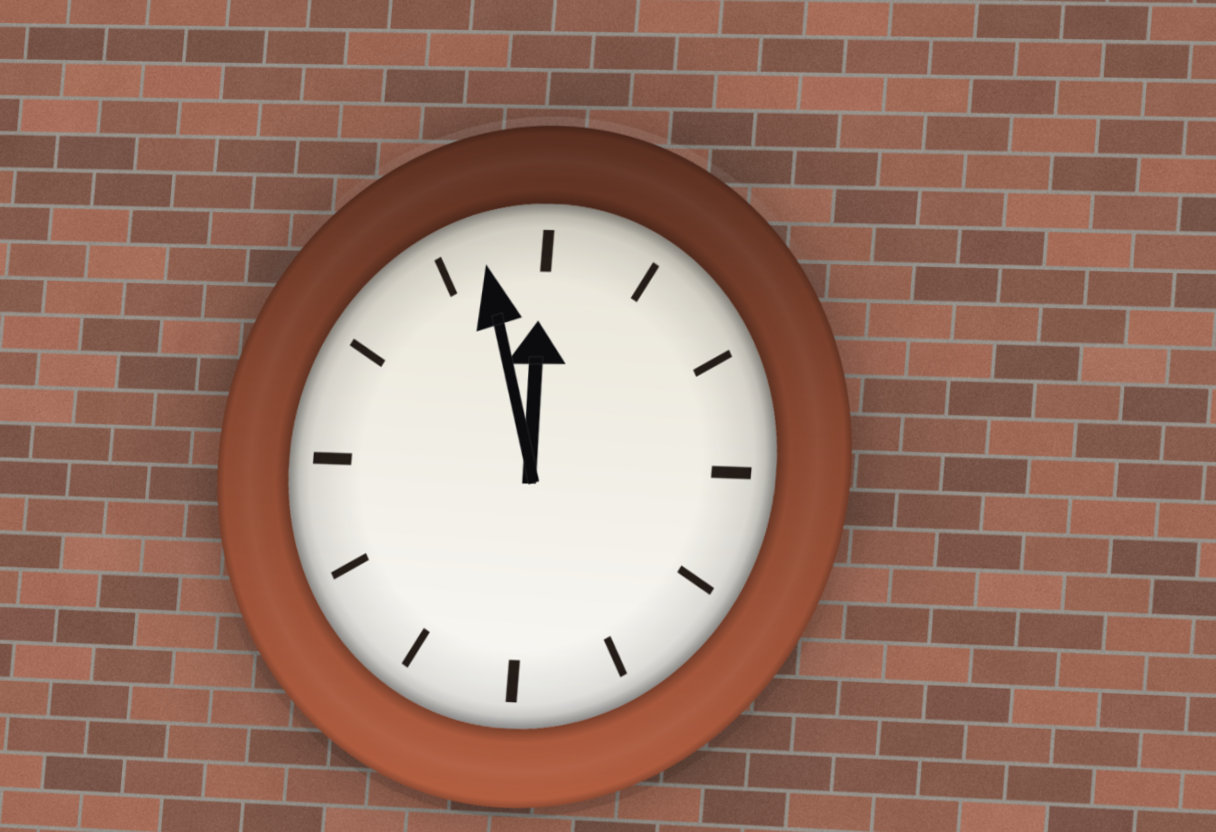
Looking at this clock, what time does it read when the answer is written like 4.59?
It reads 11.57
